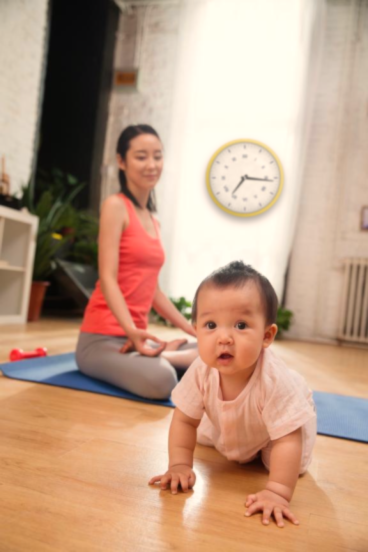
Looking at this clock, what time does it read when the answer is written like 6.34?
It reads 7.16
